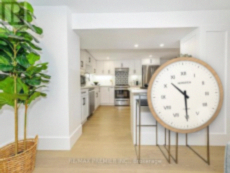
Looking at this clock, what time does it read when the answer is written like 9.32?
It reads 10.30
